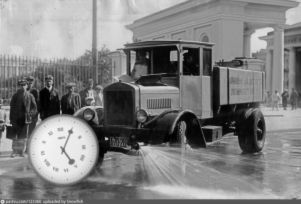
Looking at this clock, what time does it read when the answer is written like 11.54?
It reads 5.05
